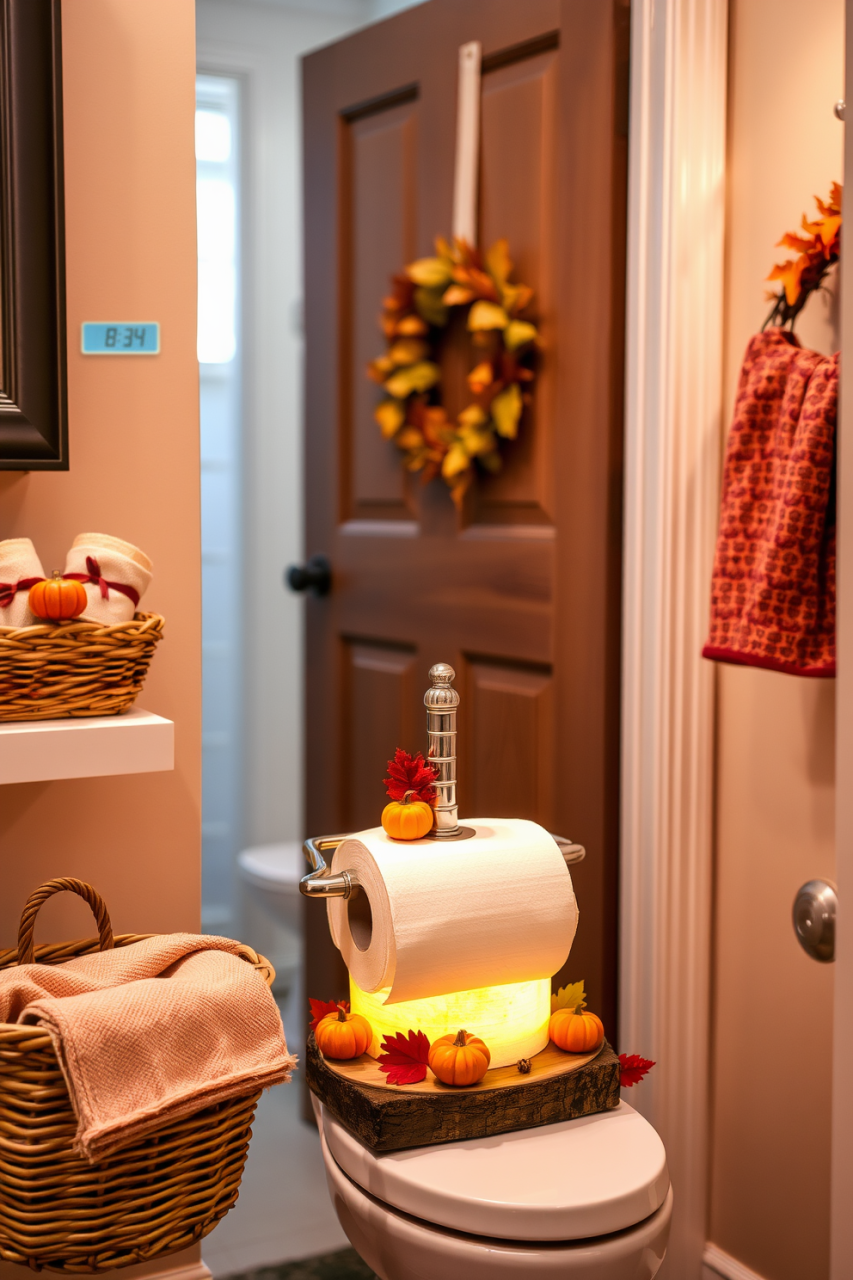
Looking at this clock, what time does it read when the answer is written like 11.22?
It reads 8.34
